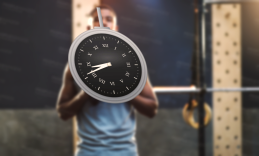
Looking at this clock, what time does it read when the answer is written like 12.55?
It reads 8.41
